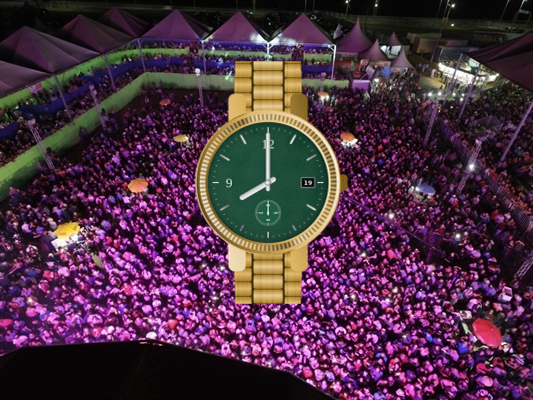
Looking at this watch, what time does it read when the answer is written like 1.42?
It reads 8.00
